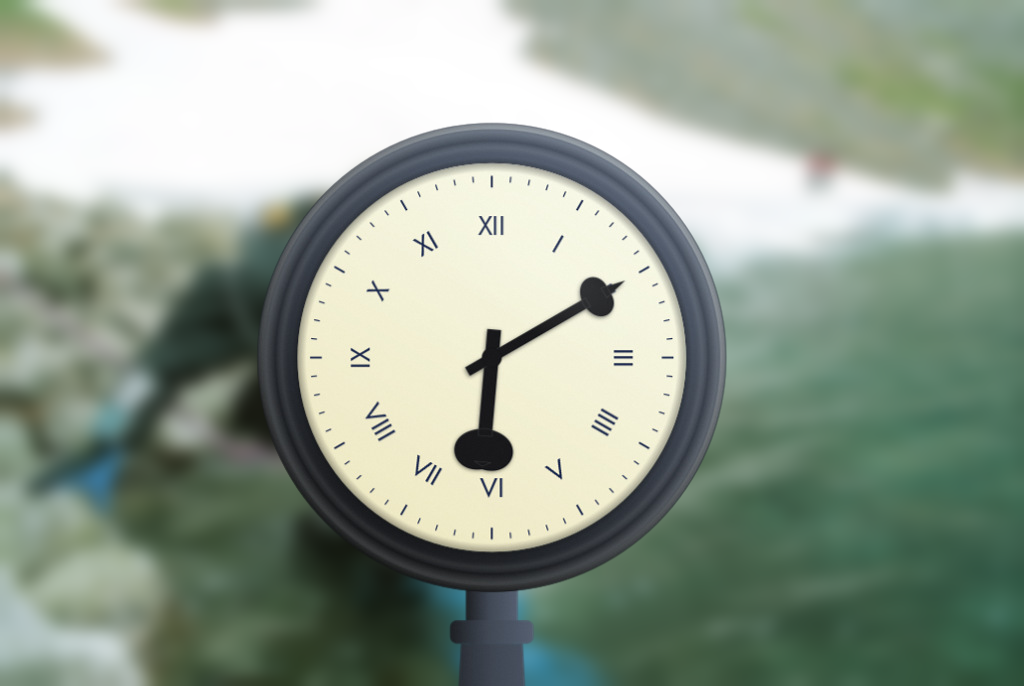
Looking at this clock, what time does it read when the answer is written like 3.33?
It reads 6.10
